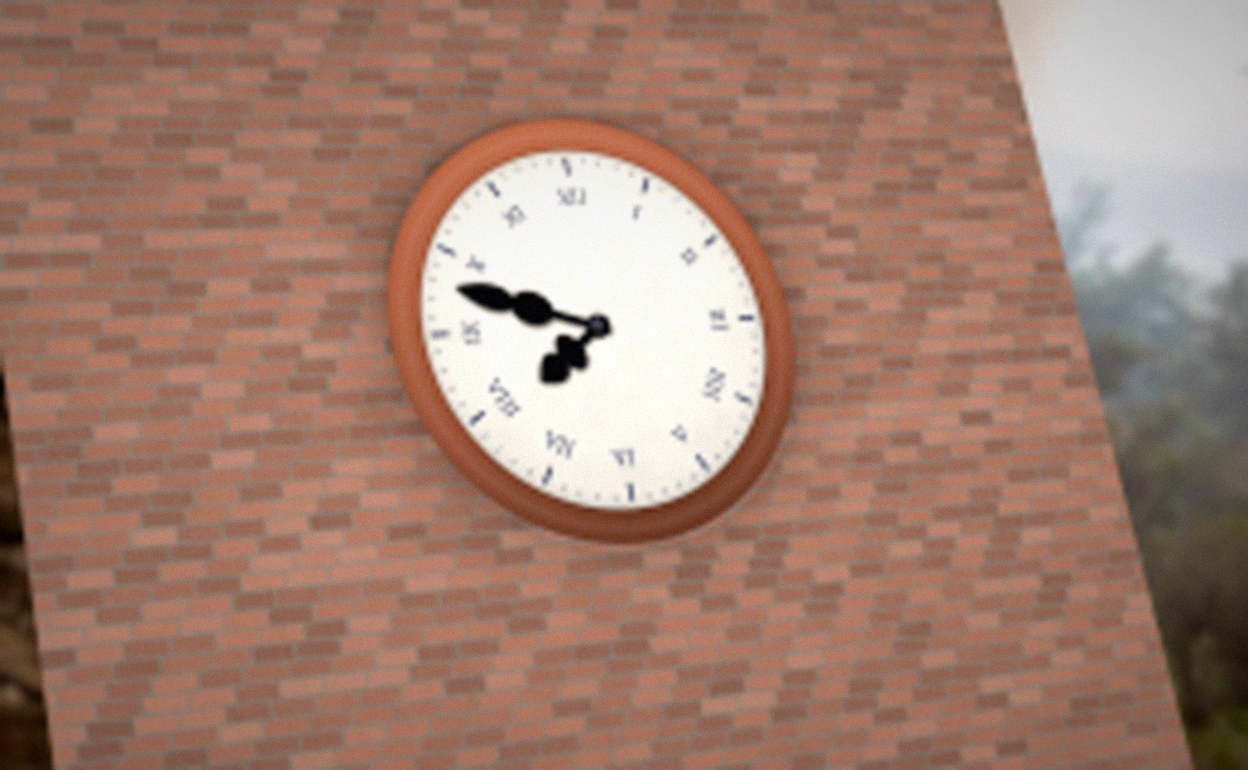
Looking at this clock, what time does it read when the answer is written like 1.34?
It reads 7.48
